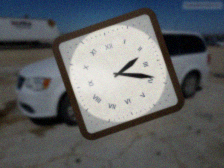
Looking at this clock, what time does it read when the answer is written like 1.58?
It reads 2.19
